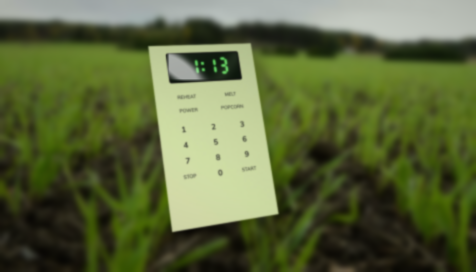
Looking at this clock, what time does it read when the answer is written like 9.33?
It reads 1.13
